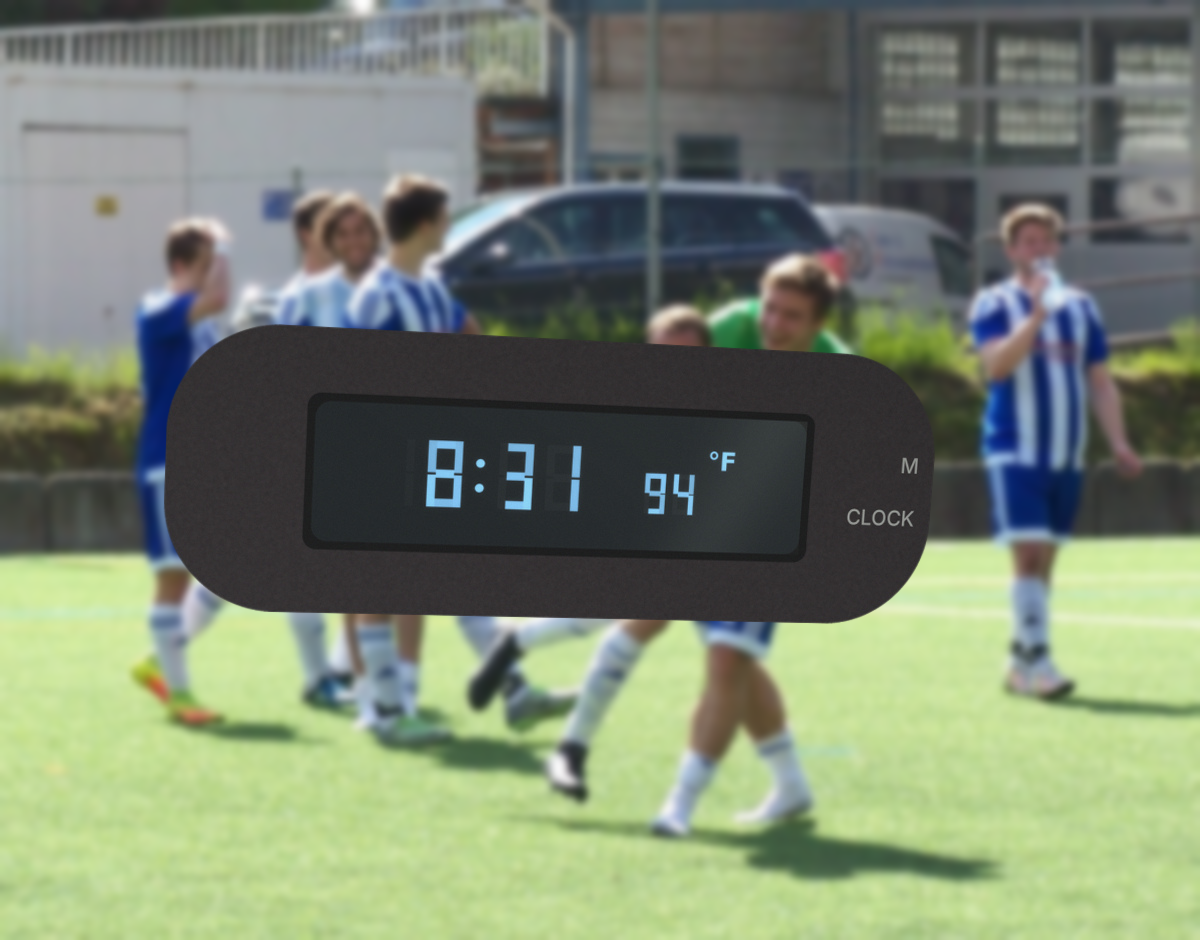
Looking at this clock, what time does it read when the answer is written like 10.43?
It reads 8.31
